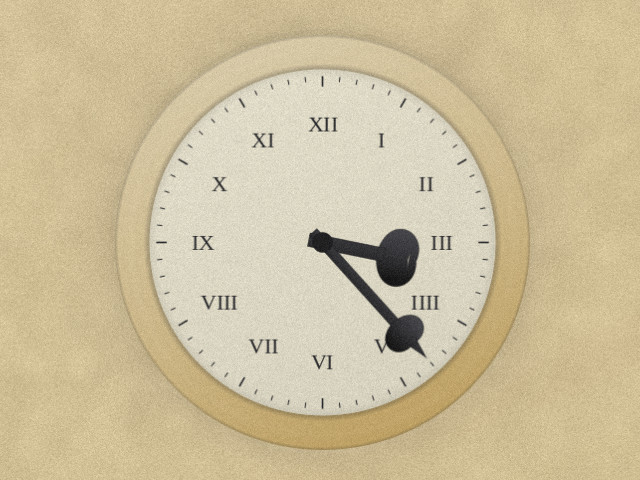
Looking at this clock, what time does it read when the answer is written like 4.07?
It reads 3.23
